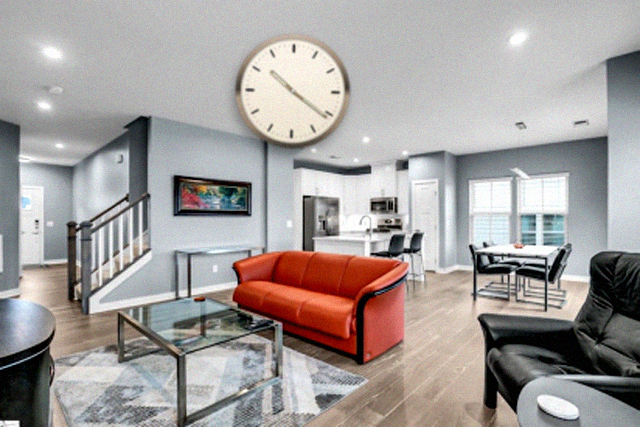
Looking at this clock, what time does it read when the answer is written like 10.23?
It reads 10.21
